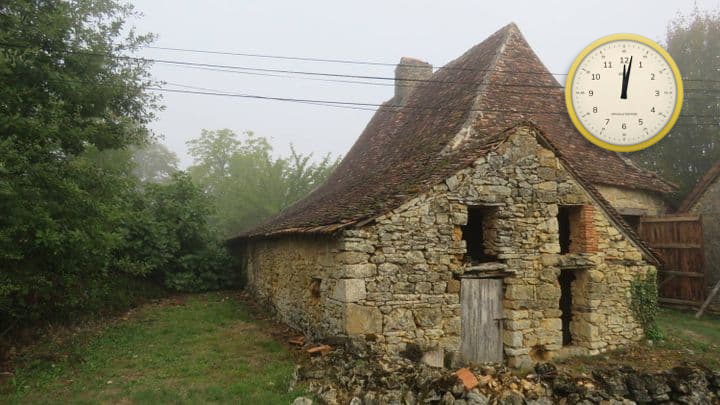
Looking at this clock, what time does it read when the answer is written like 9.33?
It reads 12.02
